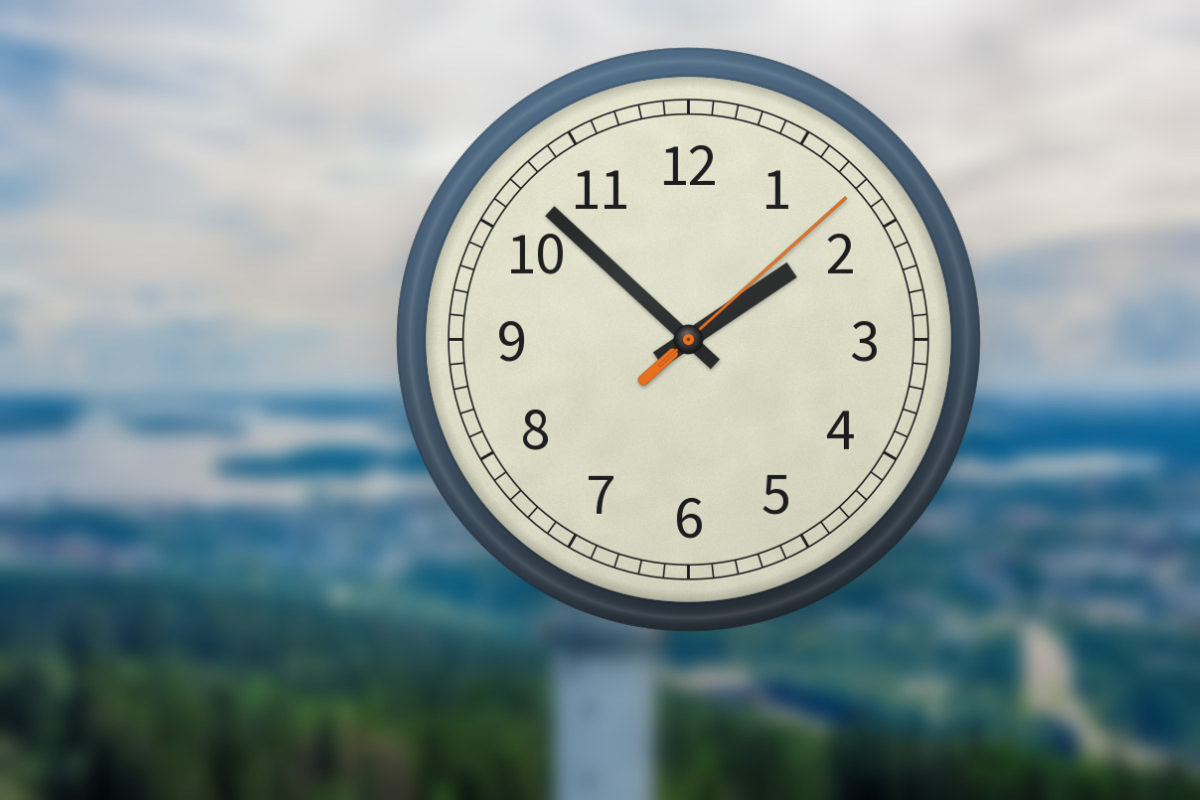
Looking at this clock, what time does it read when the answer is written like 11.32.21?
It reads 1.52.08
